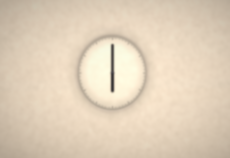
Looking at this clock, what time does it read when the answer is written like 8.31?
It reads 6.00
